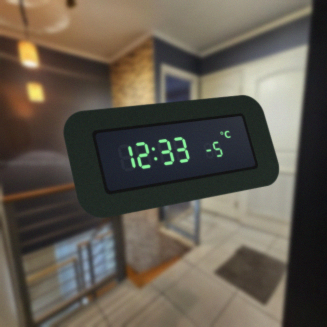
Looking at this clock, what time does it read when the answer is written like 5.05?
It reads 12.33
